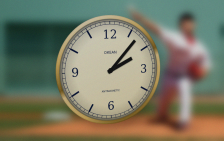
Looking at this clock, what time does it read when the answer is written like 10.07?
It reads 2.07
